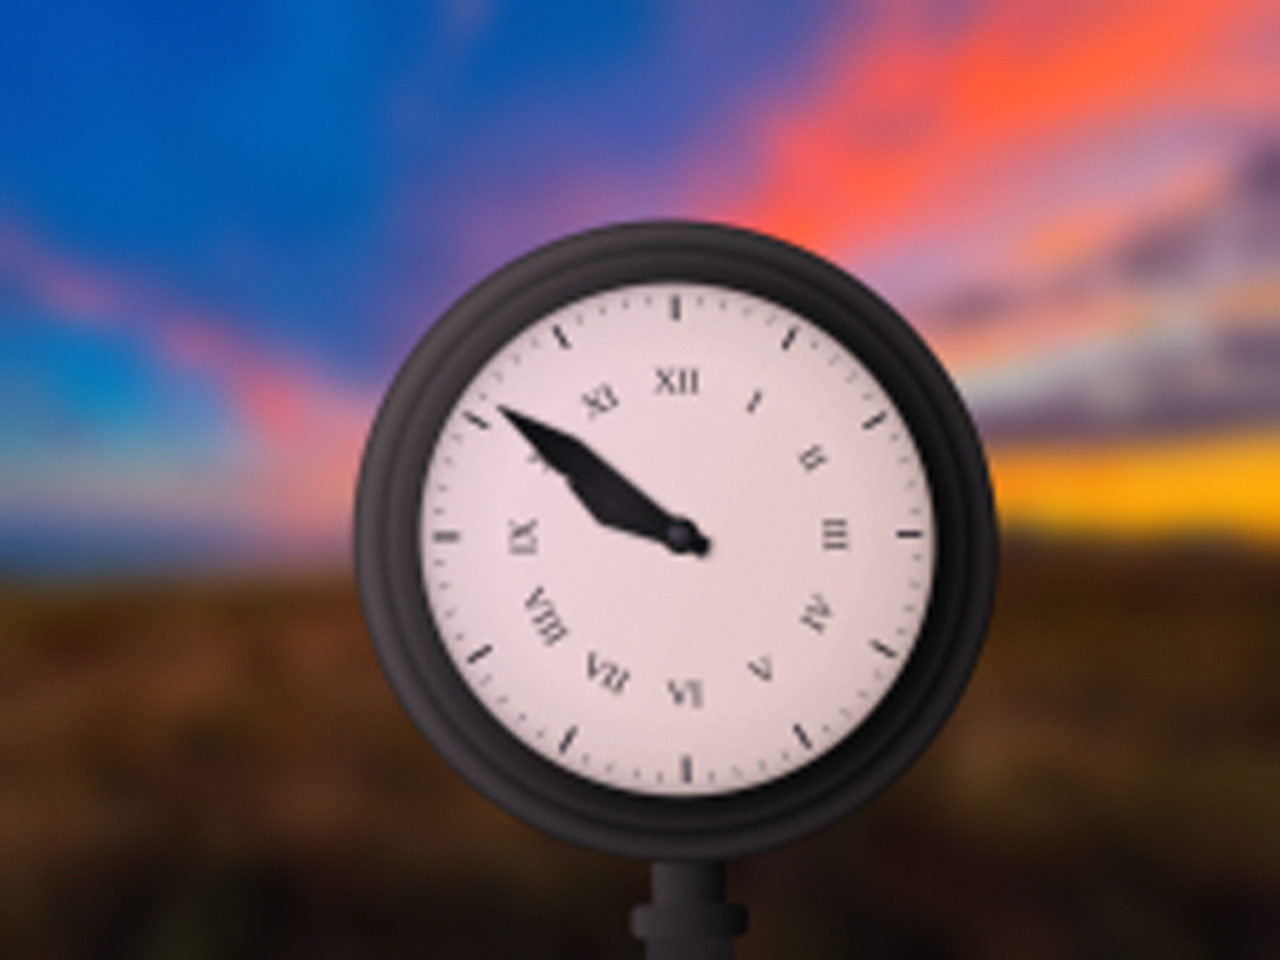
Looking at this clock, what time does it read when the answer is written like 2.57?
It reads 9.51
